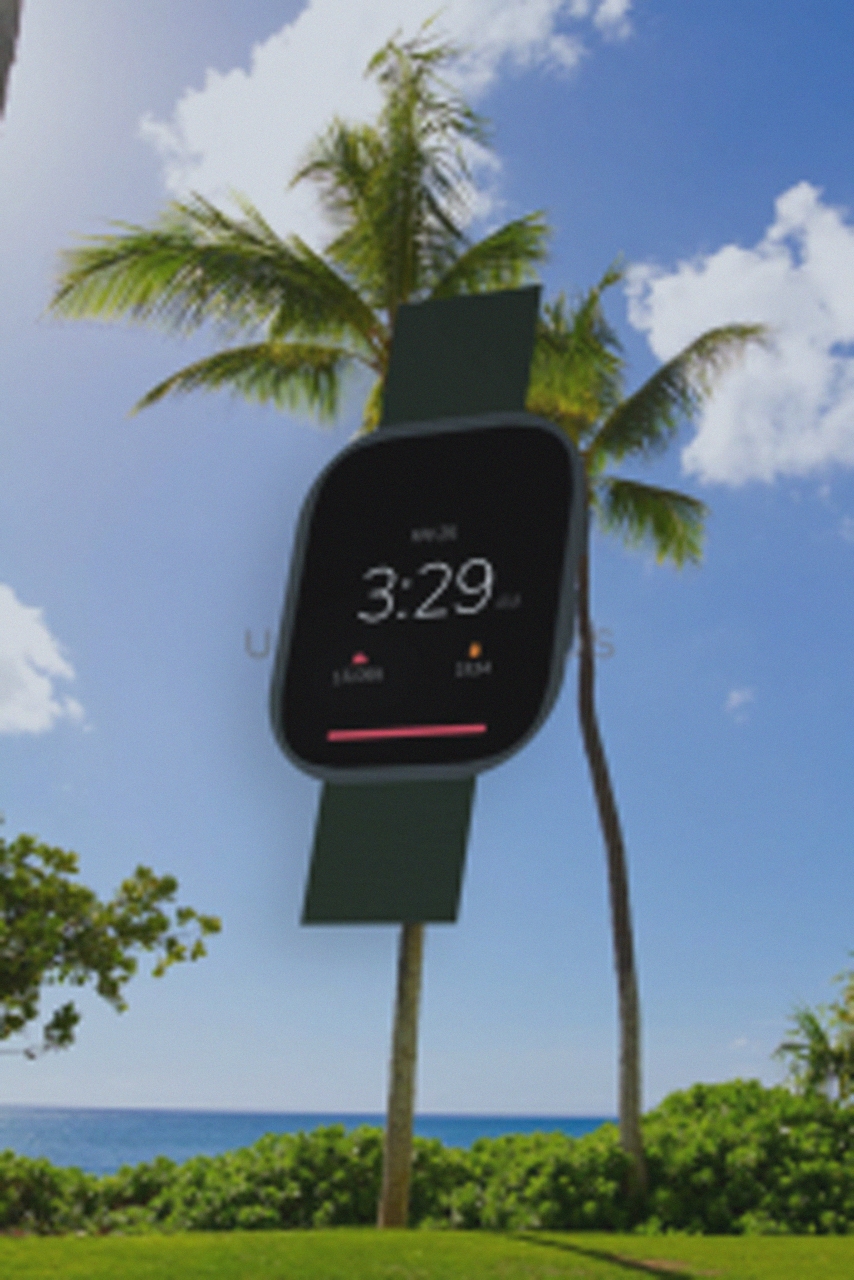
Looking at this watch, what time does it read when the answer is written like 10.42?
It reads 3.29
